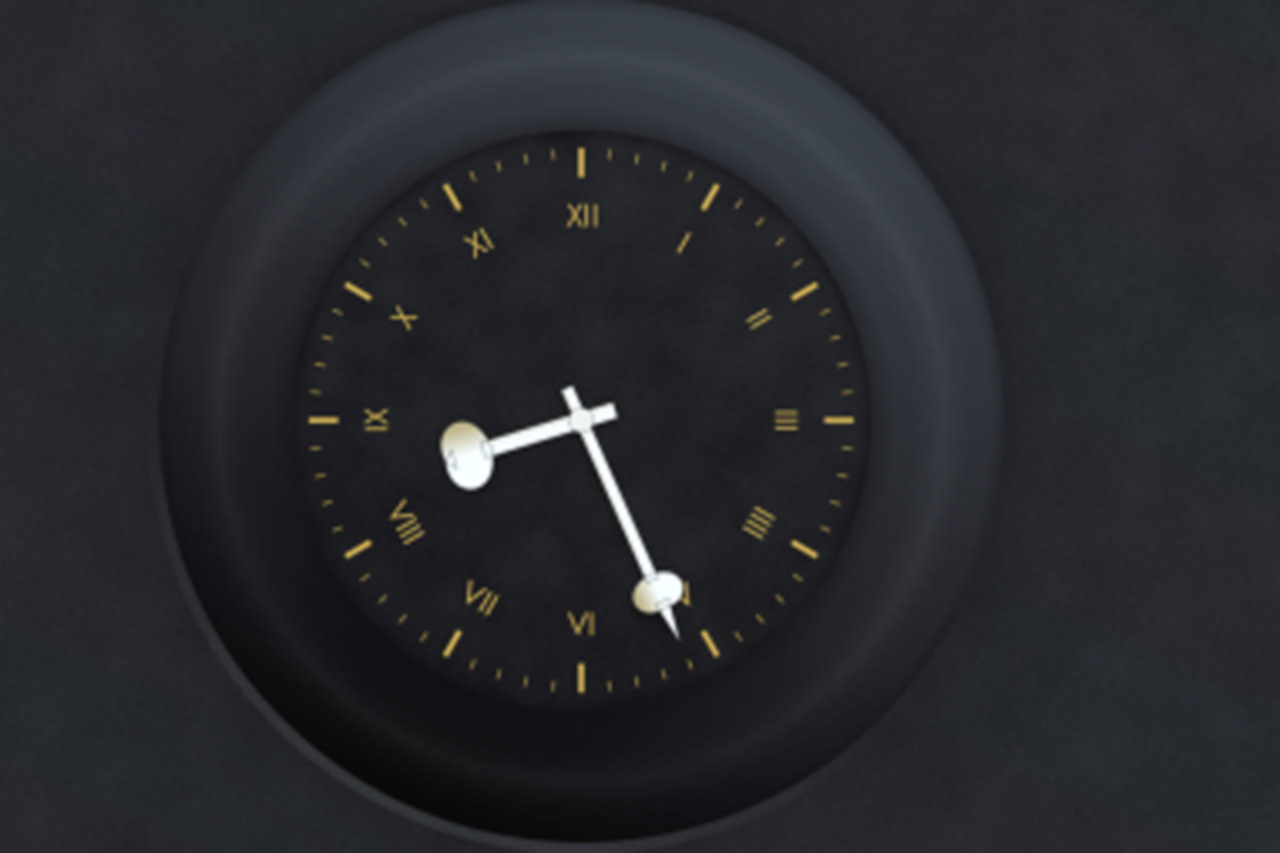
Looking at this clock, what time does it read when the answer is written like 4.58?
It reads 8.26
